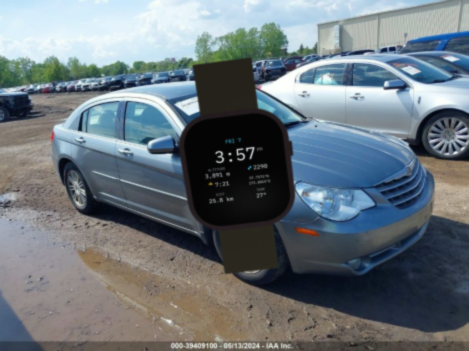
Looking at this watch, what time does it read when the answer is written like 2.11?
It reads 3.57
